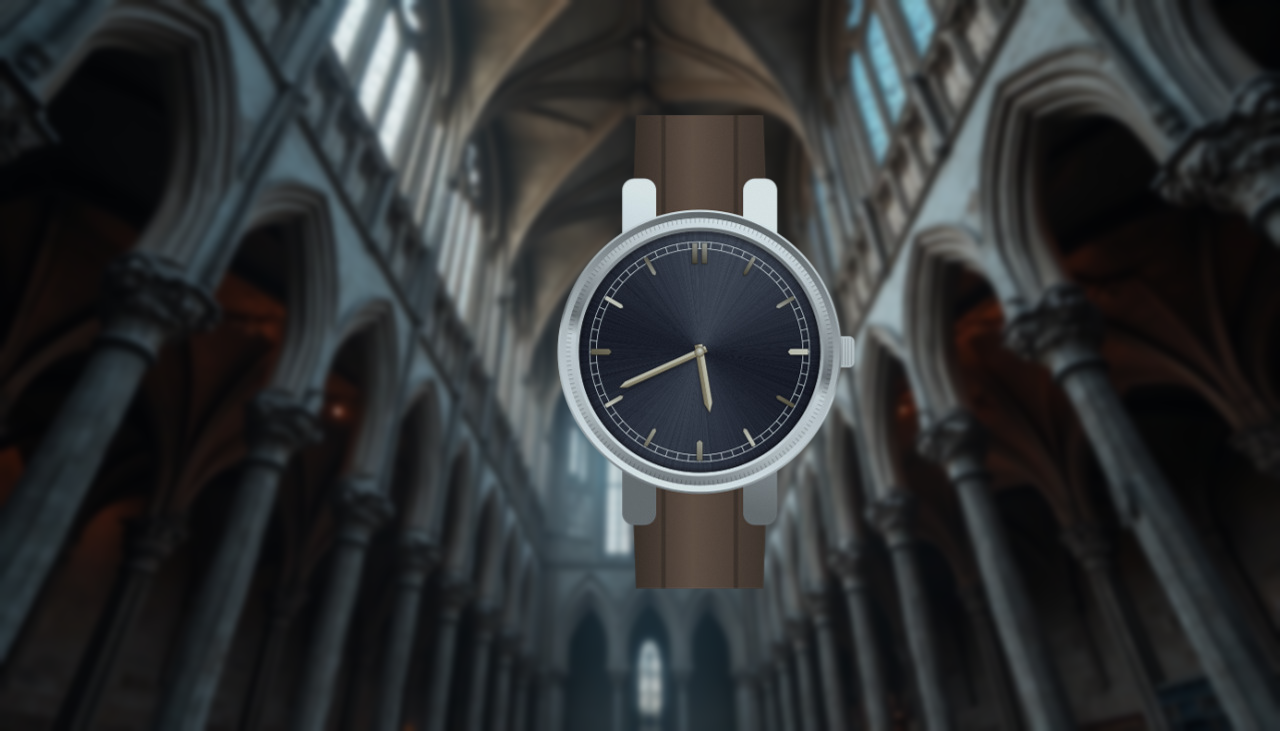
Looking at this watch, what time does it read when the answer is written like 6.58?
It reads 5.41
